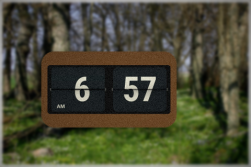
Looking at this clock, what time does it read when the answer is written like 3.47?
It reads 6.57
